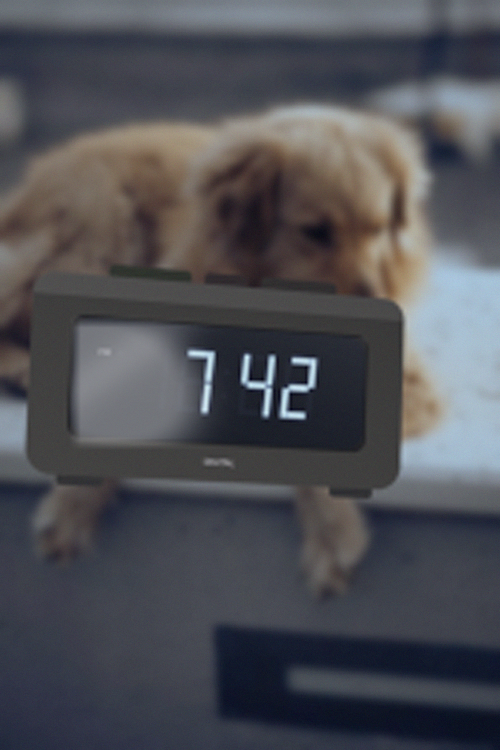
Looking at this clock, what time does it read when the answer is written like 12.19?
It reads 7.42
